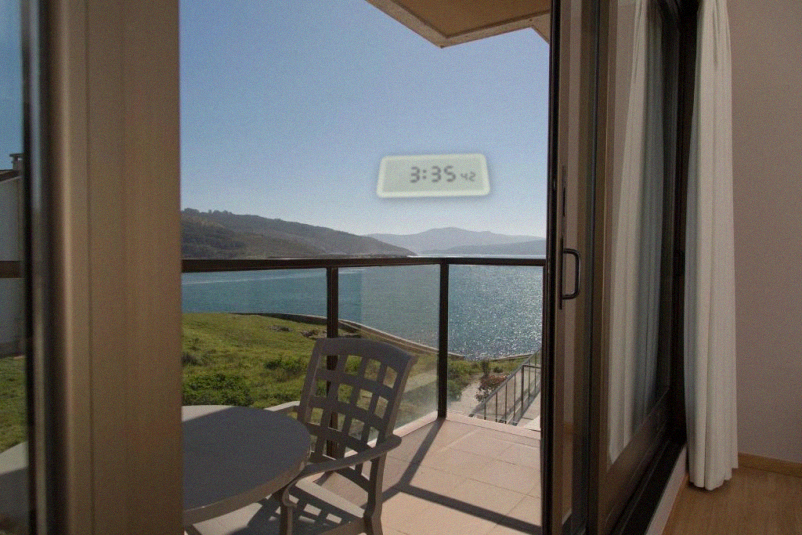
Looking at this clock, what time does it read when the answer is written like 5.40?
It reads 3.35
